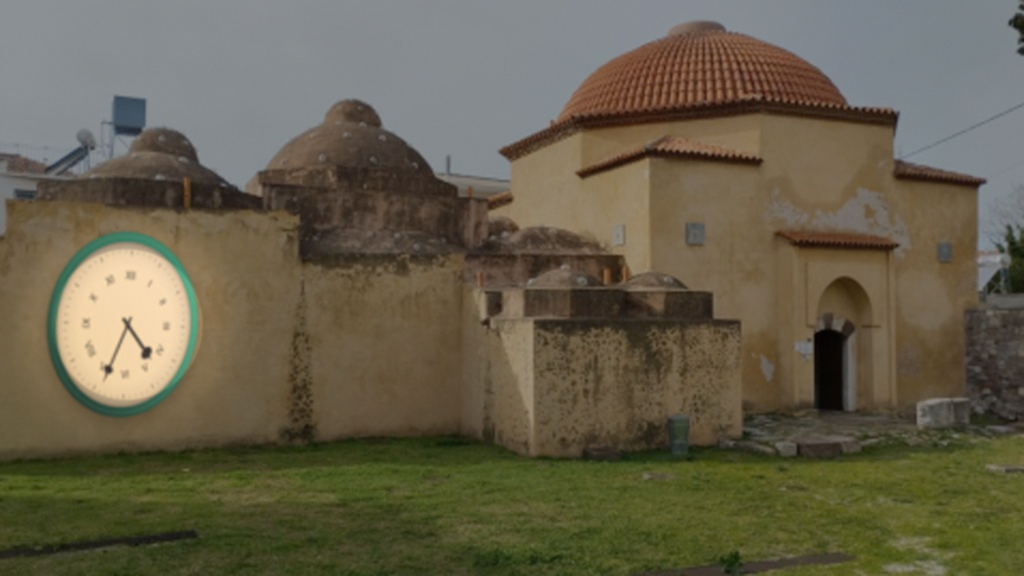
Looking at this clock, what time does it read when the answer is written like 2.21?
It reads 4.34
